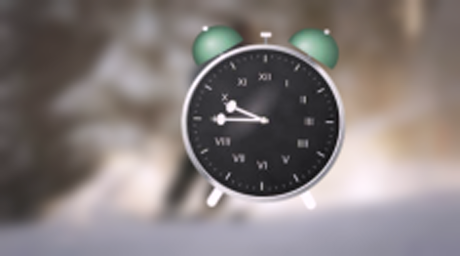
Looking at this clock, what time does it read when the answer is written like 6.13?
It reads 9.45
